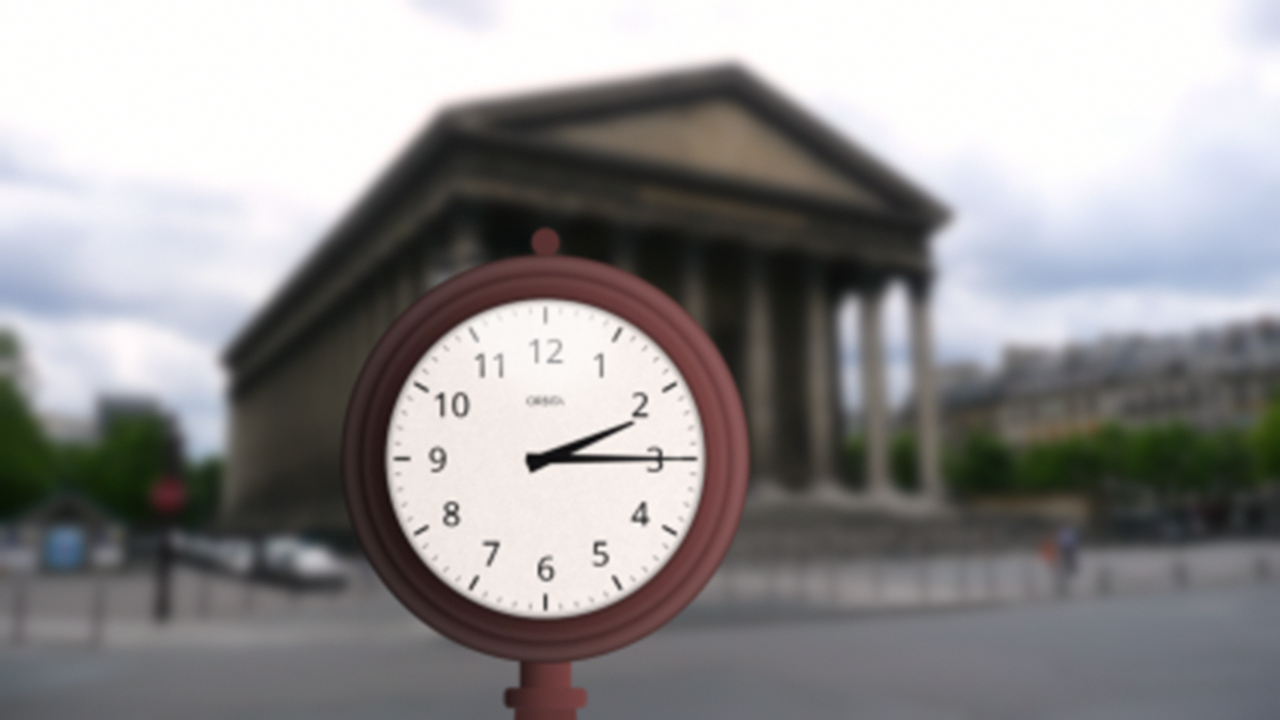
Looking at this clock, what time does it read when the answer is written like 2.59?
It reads 2.15
